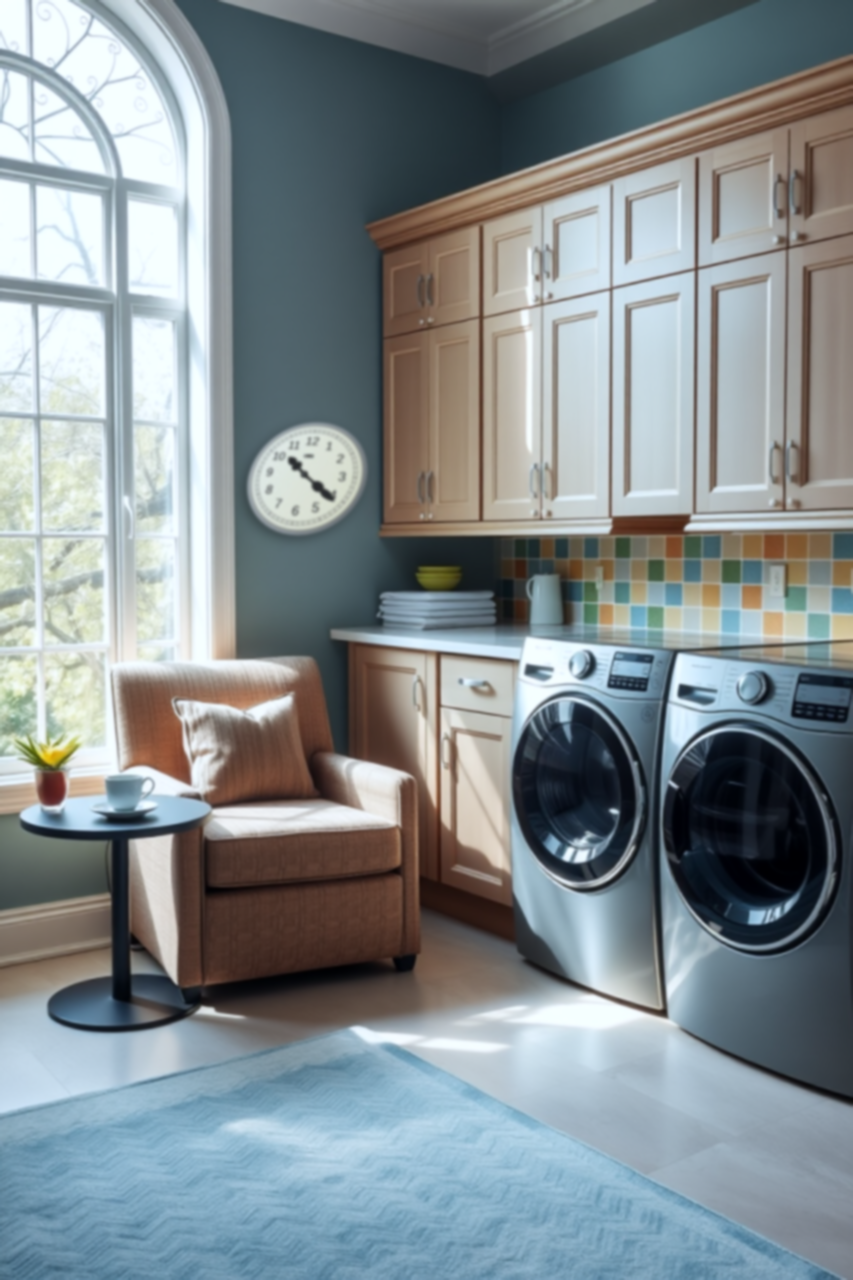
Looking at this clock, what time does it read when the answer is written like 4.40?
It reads 10.21
